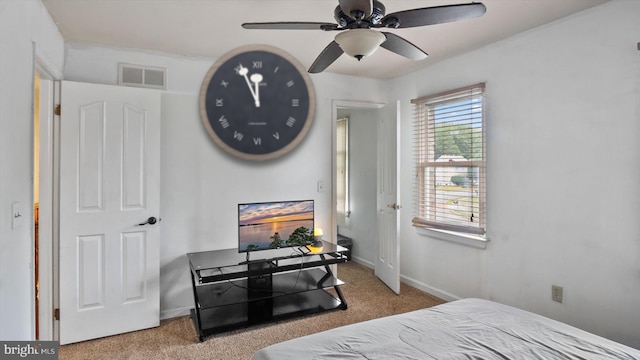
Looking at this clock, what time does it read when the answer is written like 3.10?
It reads 11.56
